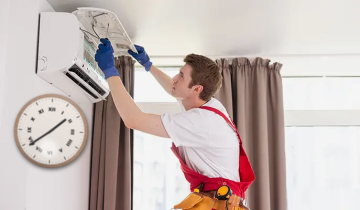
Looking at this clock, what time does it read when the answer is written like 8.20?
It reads 1.39
